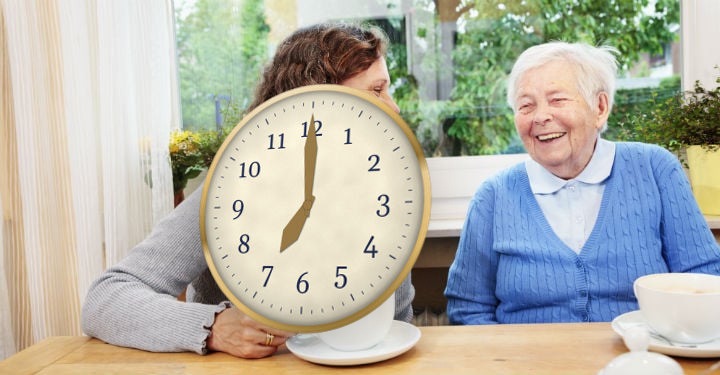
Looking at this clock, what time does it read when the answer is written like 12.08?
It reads 7.00
